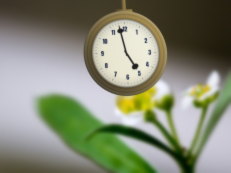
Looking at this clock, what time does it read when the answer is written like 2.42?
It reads 4.58
